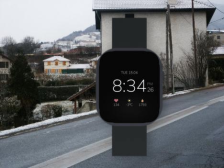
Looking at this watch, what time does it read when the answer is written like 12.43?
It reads 8.34
